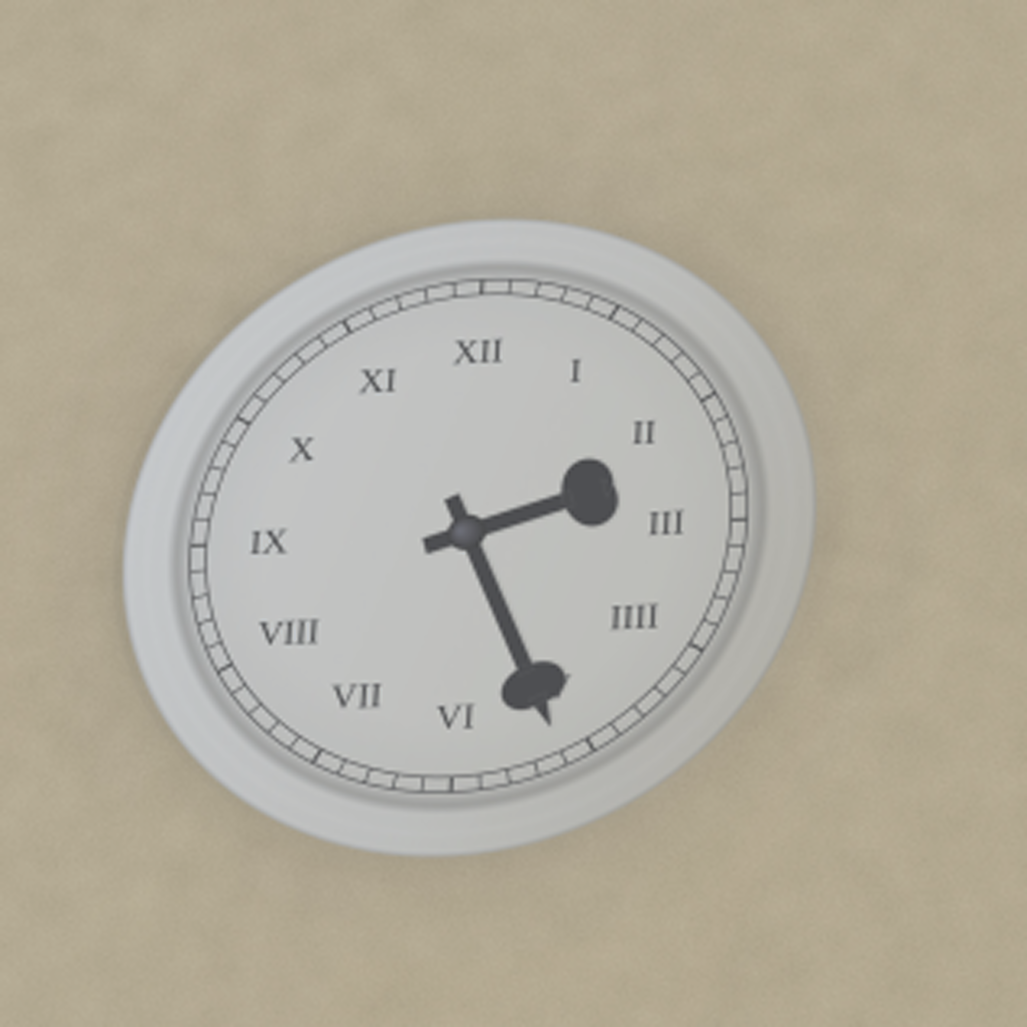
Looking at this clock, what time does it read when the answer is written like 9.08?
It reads 2.26
